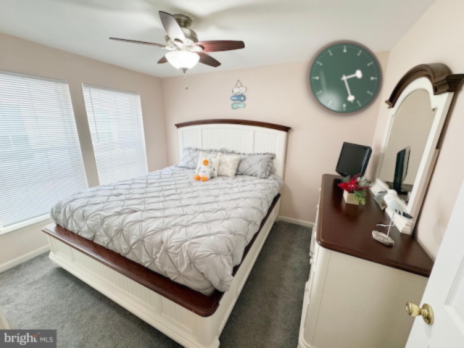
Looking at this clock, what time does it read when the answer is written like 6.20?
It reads 2.27
